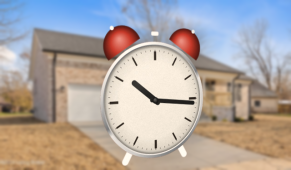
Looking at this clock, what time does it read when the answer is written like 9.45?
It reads 10.16
